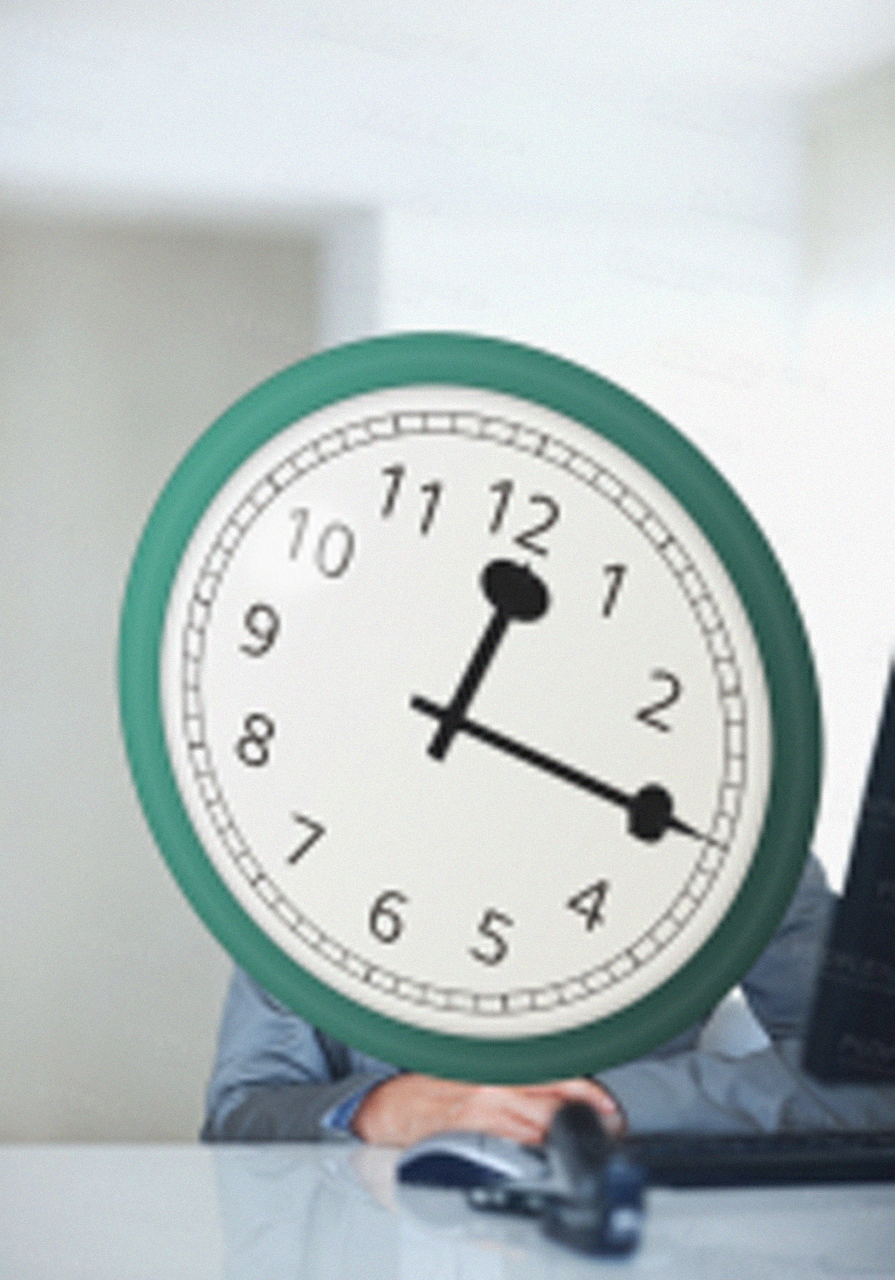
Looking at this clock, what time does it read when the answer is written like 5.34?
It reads 12.15
